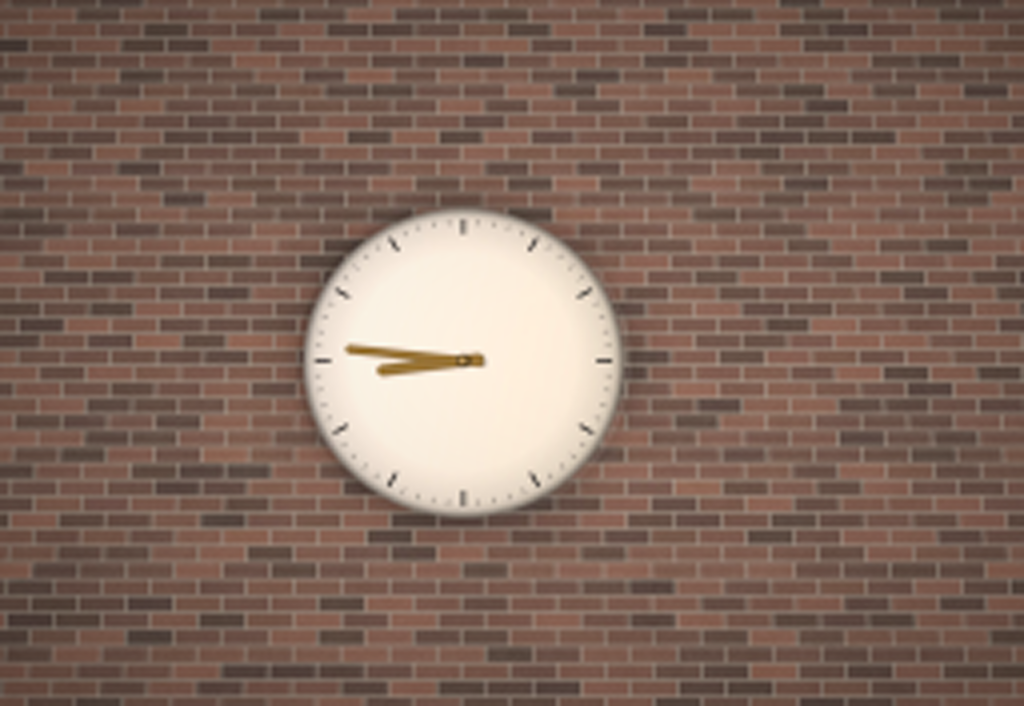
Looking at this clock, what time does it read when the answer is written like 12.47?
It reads 8.46
